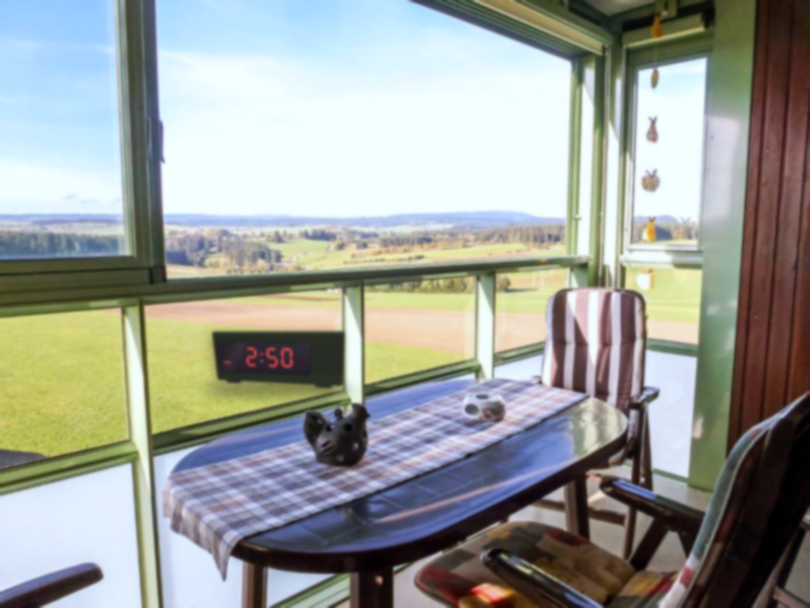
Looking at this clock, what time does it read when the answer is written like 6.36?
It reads 2.50
